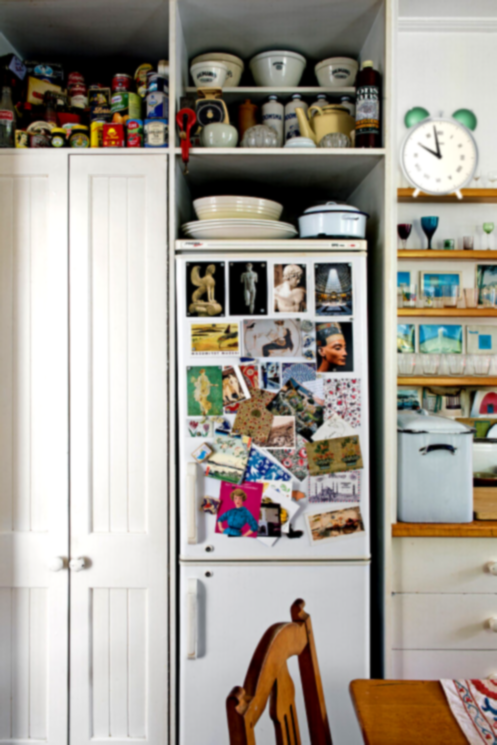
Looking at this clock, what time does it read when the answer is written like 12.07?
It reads 9.58
